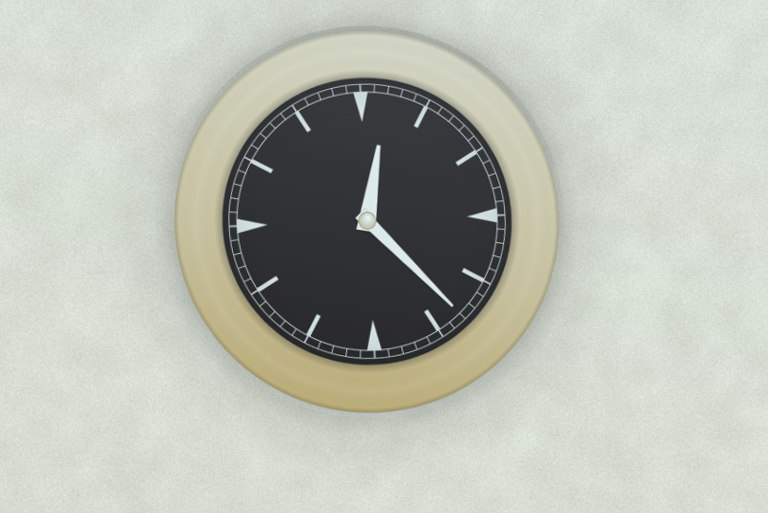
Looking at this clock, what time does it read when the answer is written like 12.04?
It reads 12.23
